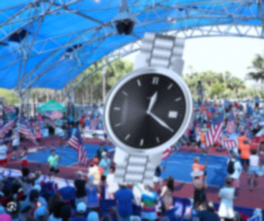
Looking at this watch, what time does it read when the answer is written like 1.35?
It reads 12.20
